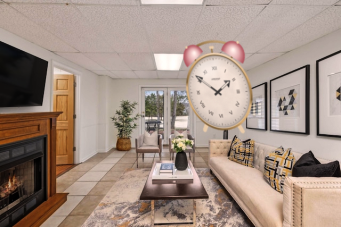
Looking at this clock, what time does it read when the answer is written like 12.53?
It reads 1.51
